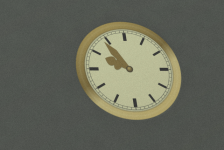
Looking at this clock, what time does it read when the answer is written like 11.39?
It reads 9.54
